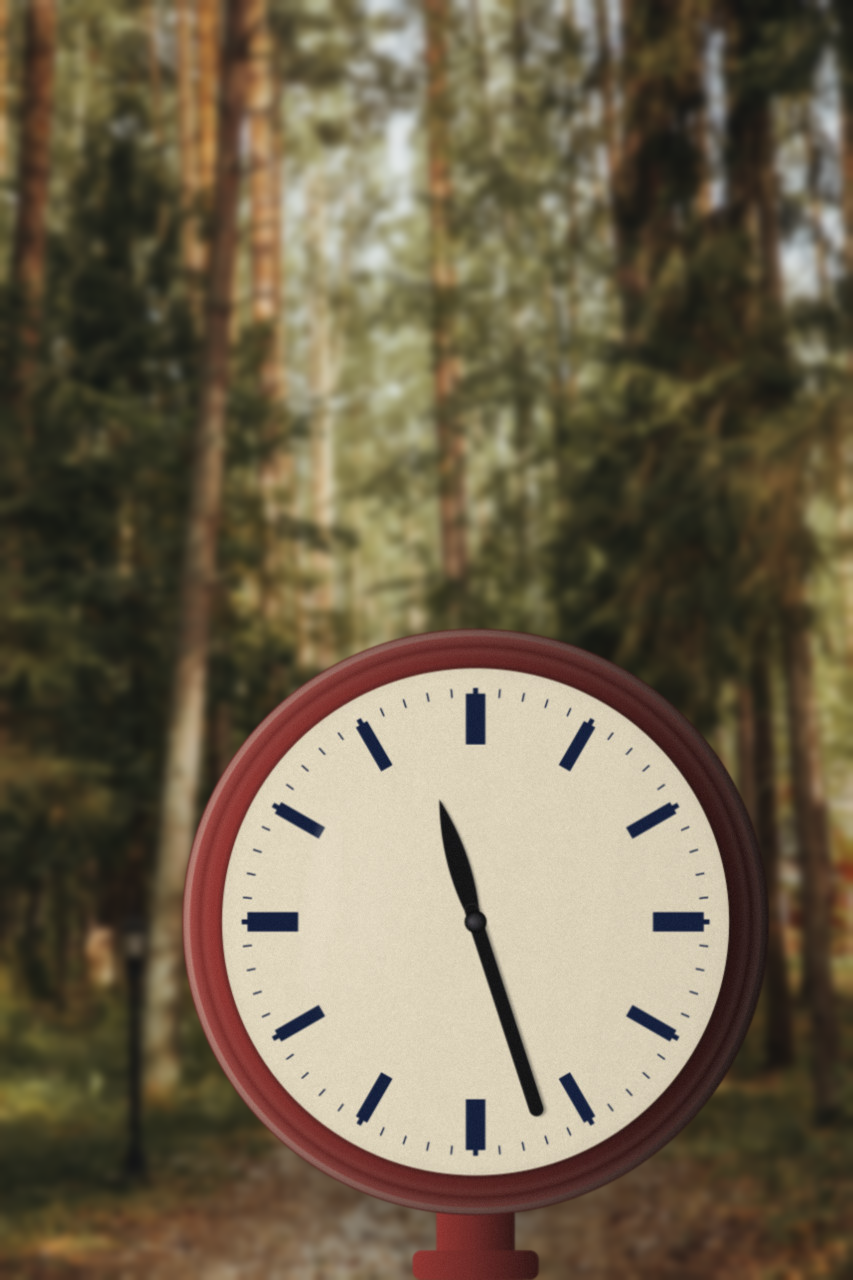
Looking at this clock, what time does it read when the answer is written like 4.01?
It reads 11.27
